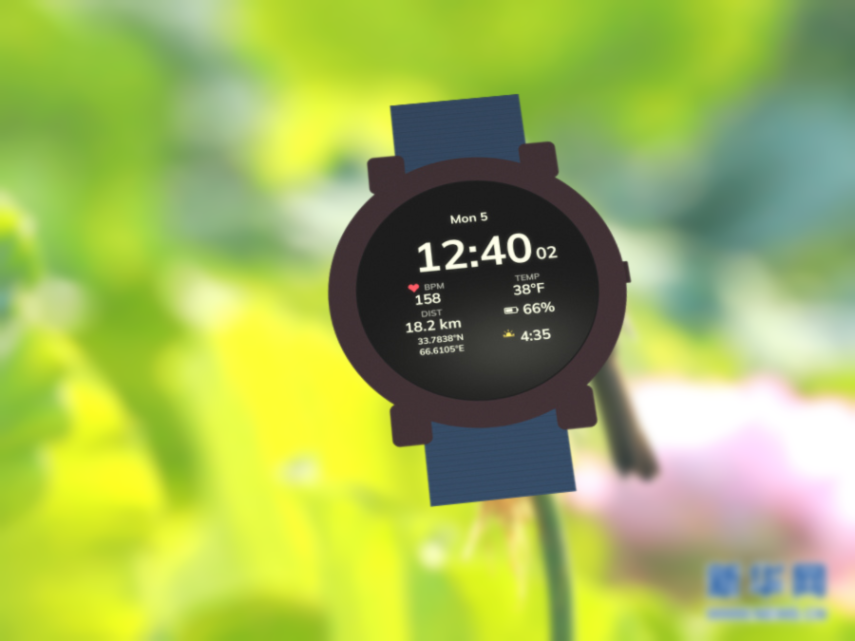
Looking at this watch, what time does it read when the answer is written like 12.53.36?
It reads 12.40.02
